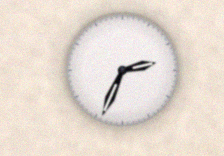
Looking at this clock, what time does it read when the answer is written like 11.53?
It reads 2.34
